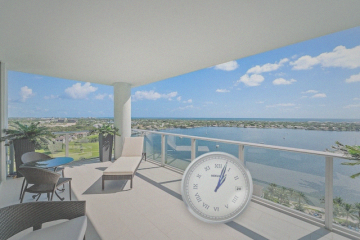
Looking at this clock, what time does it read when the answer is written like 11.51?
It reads 1.03
